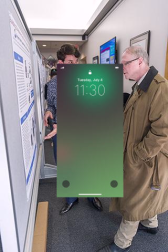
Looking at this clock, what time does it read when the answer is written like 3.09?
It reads 11.30
